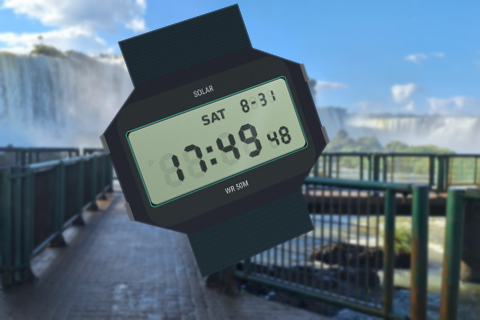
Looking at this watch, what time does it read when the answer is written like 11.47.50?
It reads 17.49.48
